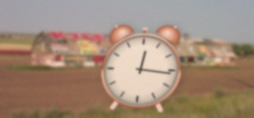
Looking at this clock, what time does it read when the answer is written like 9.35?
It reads 12.16
